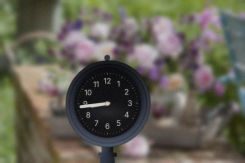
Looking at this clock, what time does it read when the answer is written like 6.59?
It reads 8.44
